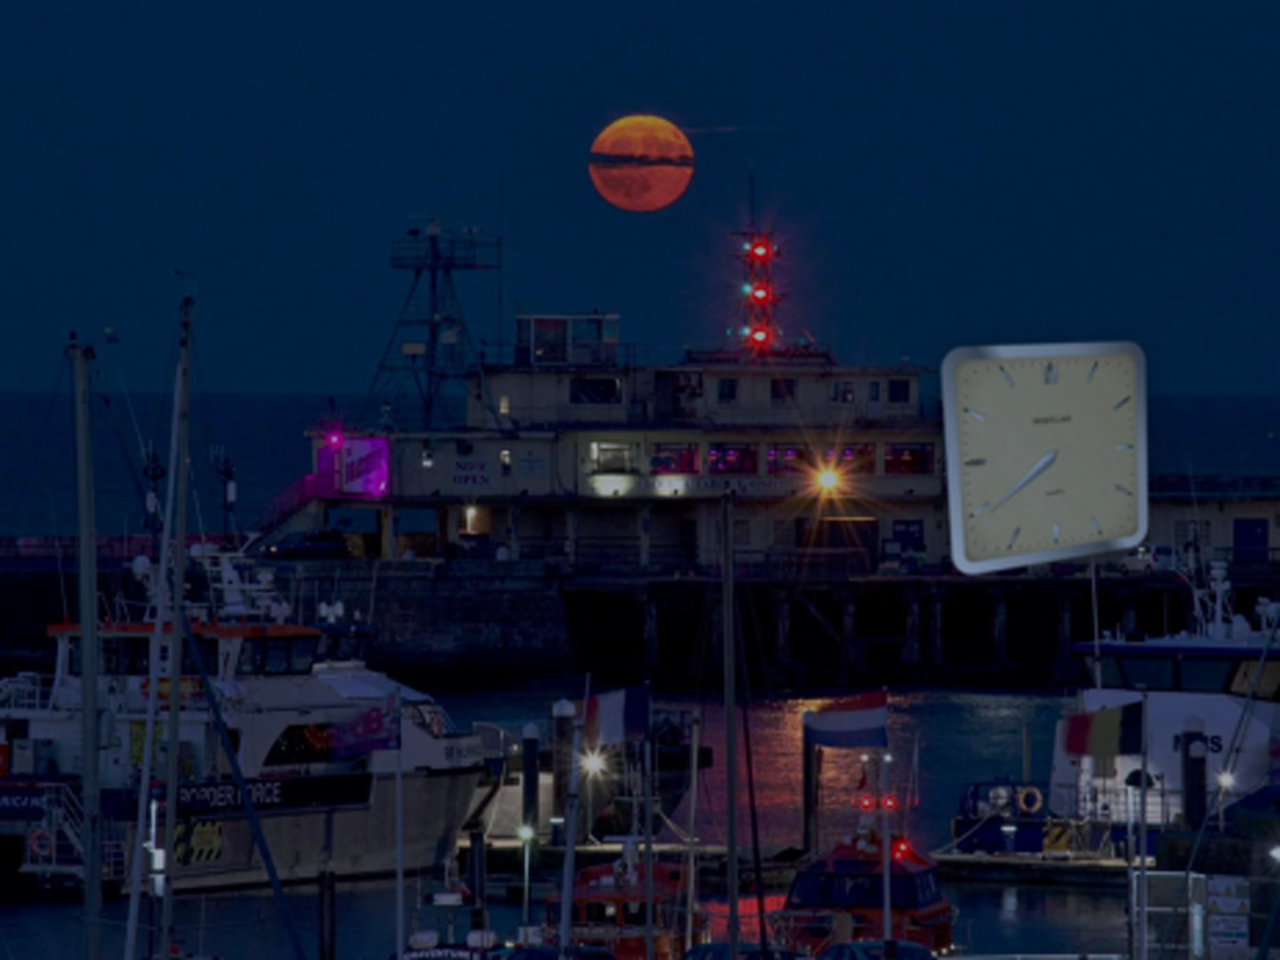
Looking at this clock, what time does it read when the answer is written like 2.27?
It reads 7.39
